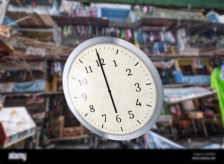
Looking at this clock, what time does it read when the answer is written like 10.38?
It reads 6.00
